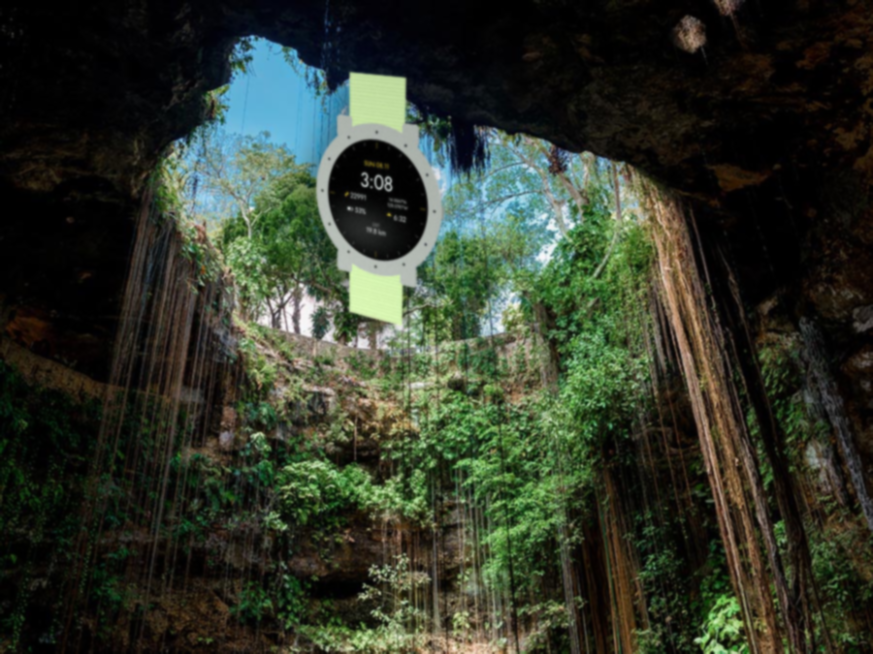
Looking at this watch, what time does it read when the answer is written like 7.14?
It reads 3.08
